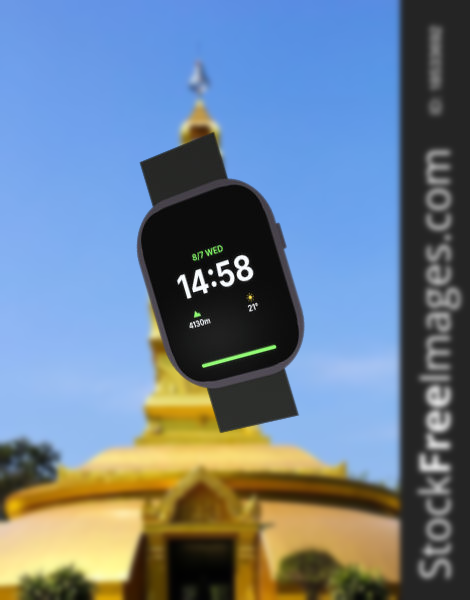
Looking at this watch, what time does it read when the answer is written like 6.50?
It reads 14.58
